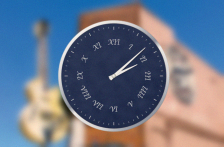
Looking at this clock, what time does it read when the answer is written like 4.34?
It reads 2.08
